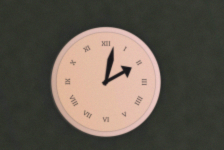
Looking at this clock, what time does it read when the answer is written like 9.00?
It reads 2.02
